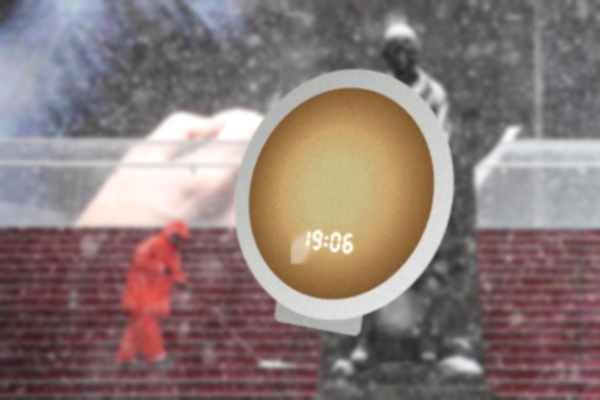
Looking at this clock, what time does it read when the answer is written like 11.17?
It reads 19.06
